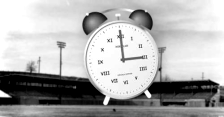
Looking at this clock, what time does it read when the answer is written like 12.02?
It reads 3.00
